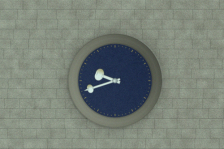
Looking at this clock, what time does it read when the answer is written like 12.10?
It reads 9.42
